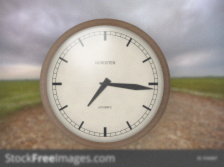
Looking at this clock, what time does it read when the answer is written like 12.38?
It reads 7.16
